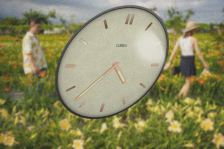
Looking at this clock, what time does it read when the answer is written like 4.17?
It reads 4.37
